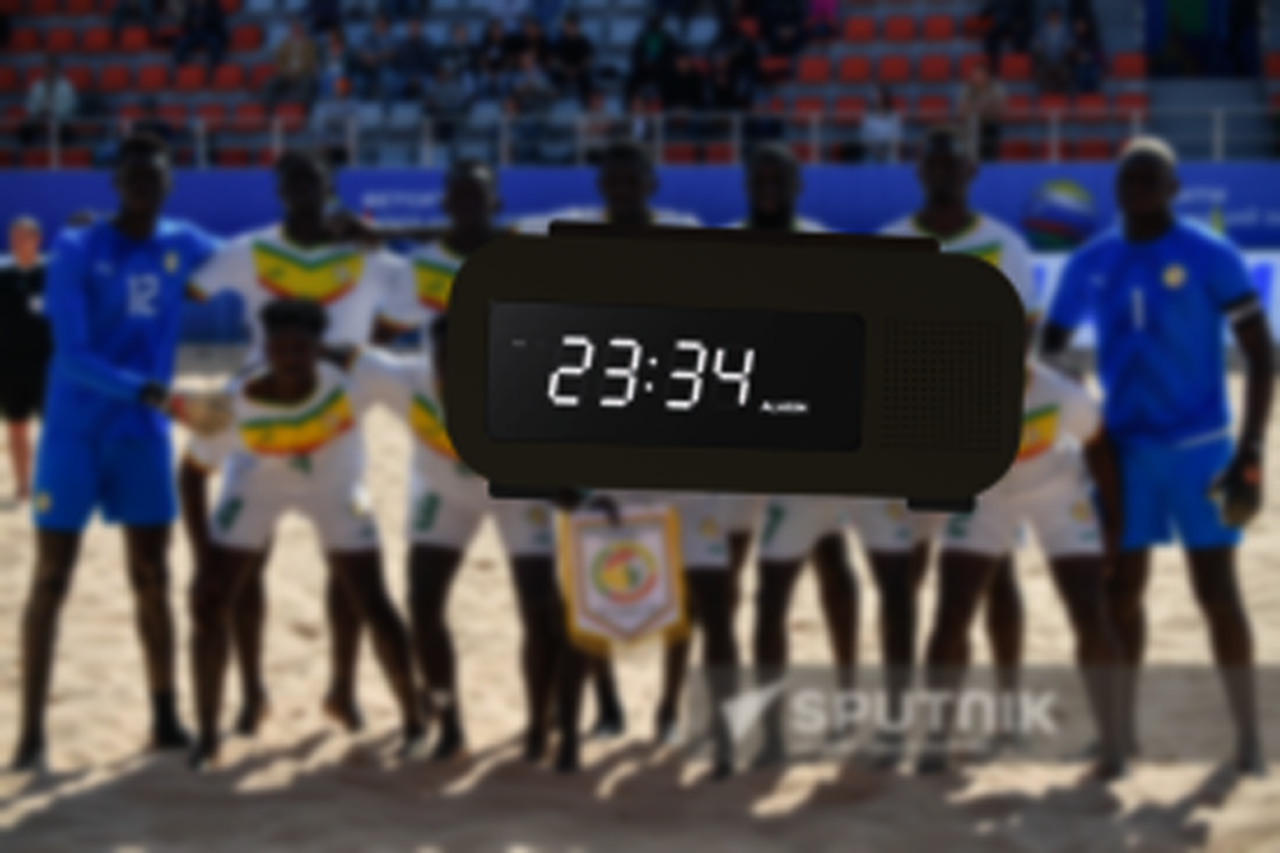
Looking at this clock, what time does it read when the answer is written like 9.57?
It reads 23.34
